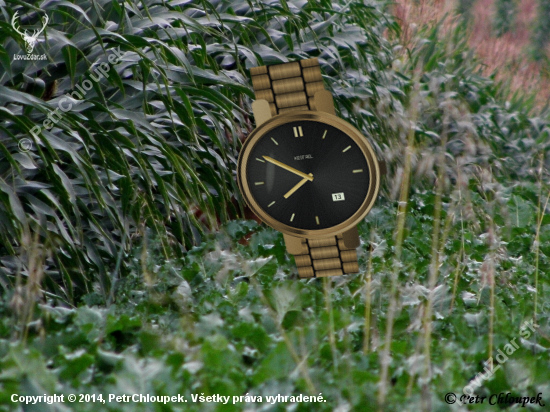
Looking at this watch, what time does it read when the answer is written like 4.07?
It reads 7.51
